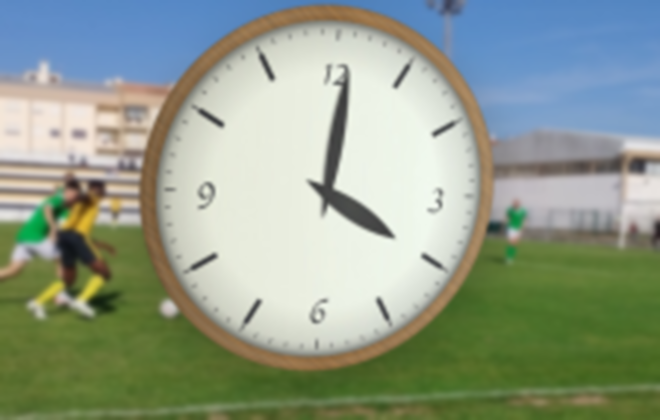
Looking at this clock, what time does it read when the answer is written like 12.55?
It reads 4.01
